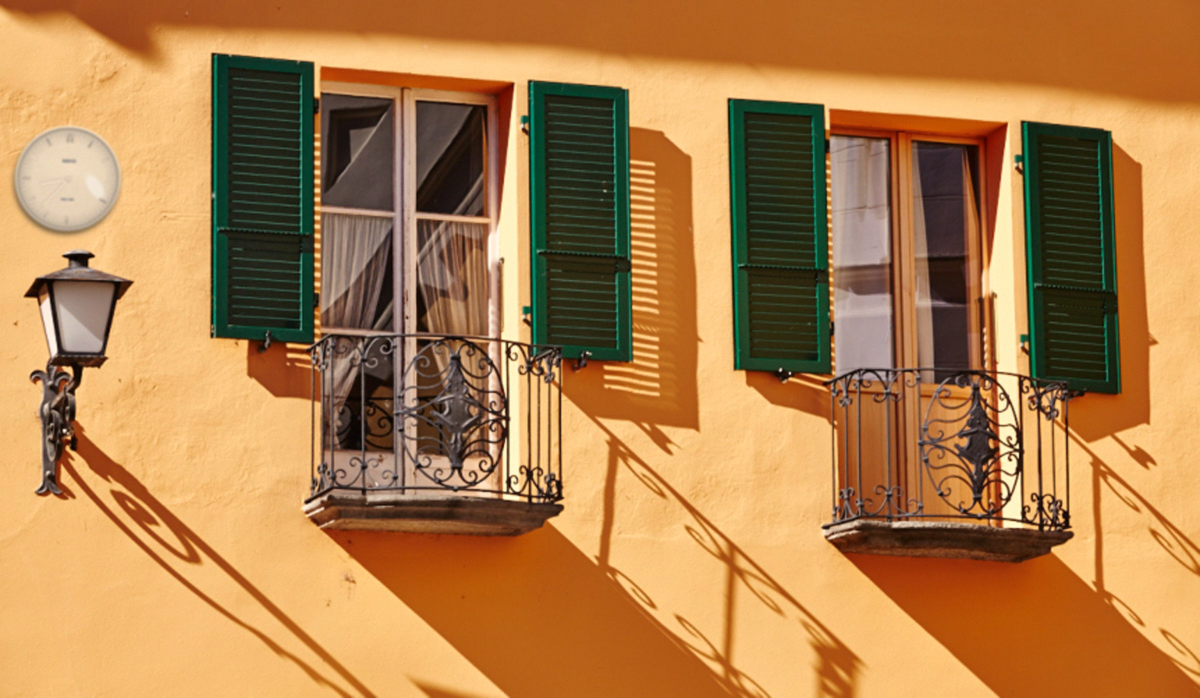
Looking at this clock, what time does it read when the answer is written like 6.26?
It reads 8.37
